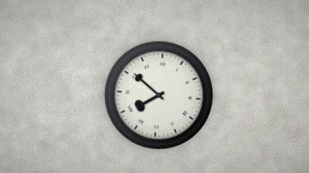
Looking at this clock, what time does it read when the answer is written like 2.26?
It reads 7.51
